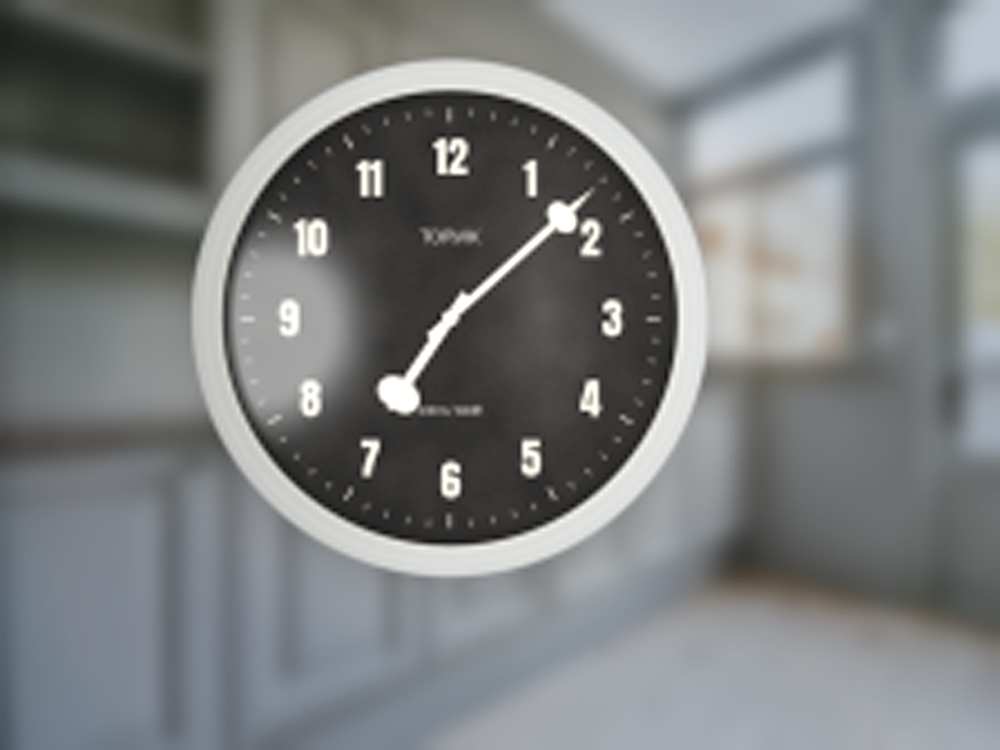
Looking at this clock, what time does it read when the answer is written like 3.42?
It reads 7.08
